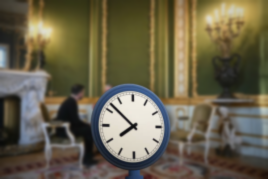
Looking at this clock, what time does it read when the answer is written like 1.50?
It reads 7.52
